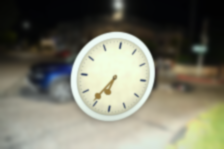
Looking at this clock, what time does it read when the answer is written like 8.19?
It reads 6.36
